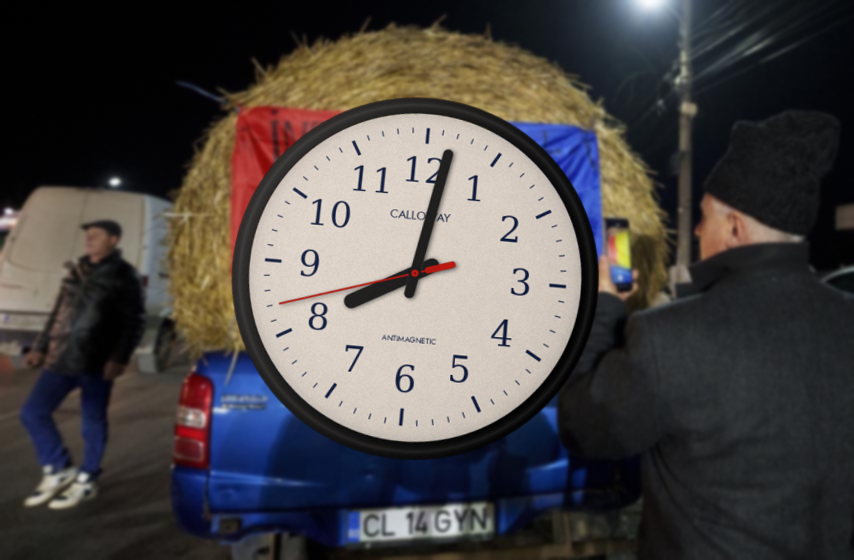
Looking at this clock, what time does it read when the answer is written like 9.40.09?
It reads 8.01.42
